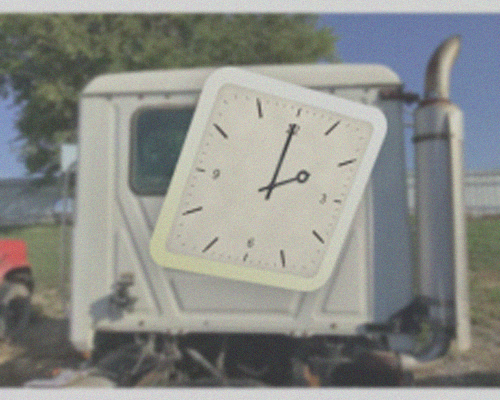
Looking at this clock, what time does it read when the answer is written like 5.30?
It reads 2.00
